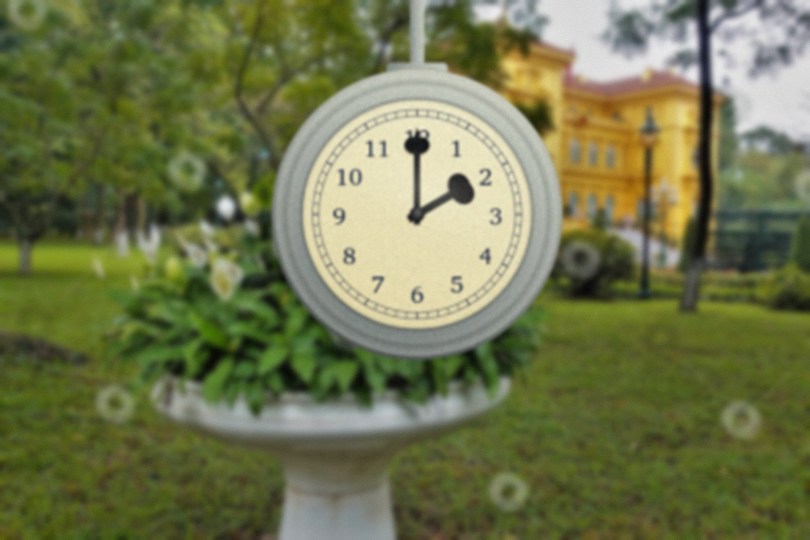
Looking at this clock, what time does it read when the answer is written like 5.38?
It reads 2.00
